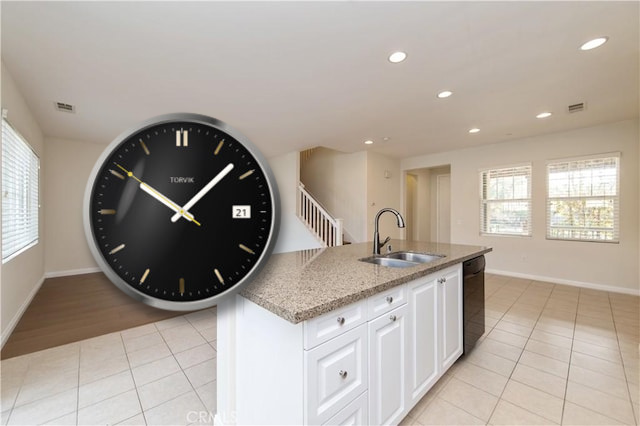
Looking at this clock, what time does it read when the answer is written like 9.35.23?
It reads 10.07.51
